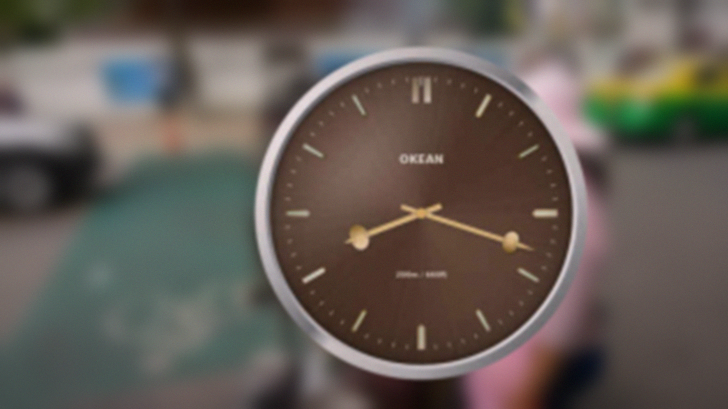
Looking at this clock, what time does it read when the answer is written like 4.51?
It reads 8.18
